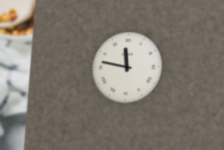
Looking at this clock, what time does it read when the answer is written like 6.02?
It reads 11.47
